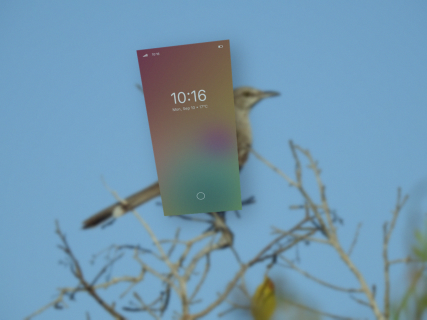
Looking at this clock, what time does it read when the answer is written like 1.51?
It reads 10.16
